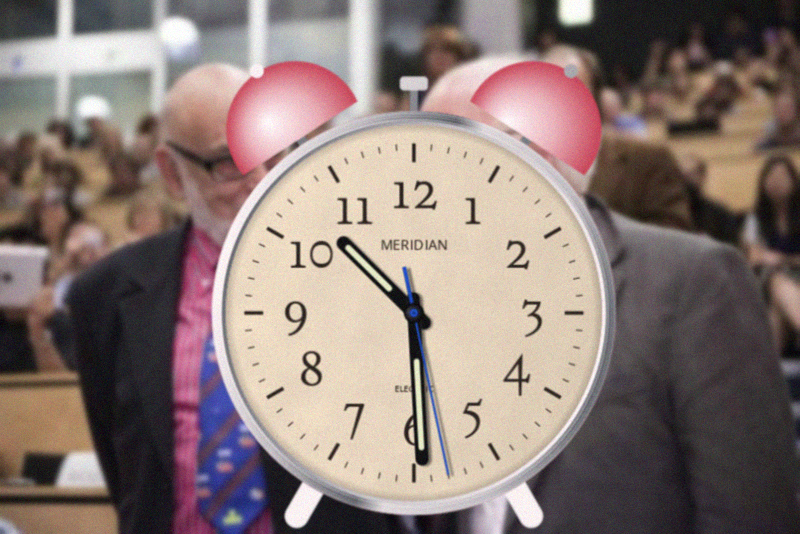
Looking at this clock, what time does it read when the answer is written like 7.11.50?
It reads 10.29.28
